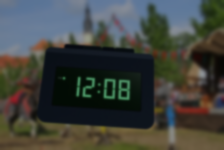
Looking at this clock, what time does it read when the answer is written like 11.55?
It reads 12.08
